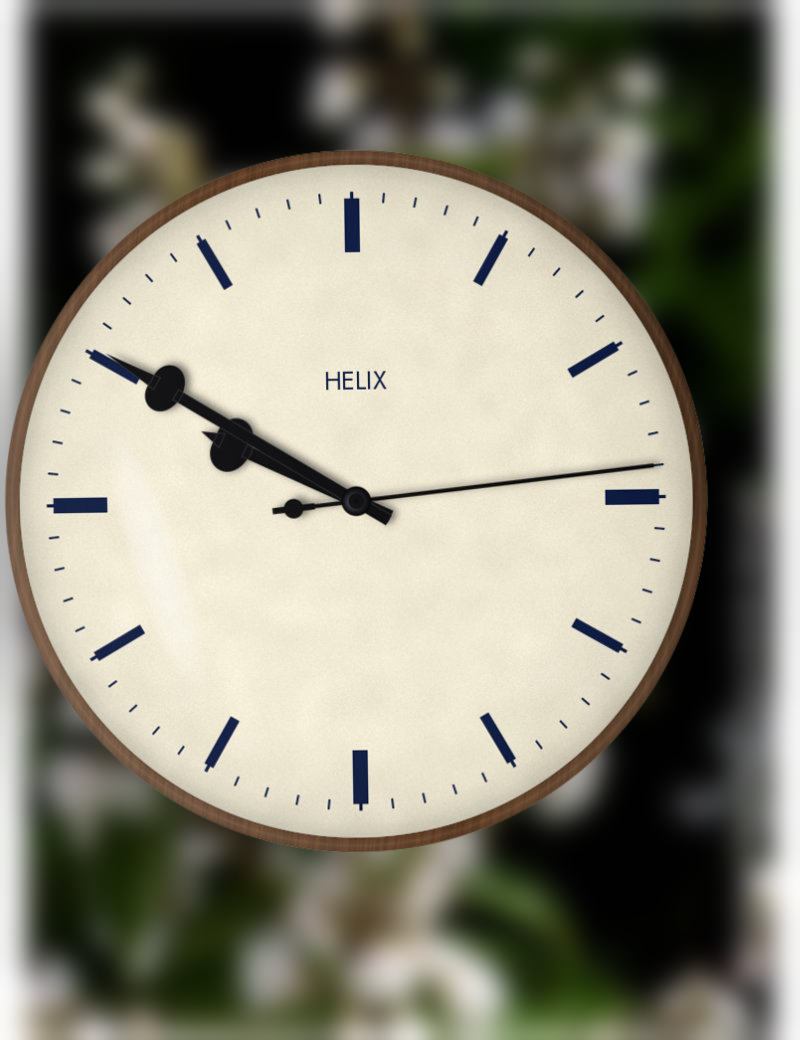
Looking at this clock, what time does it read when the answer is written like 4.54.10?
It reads 9.50.14
